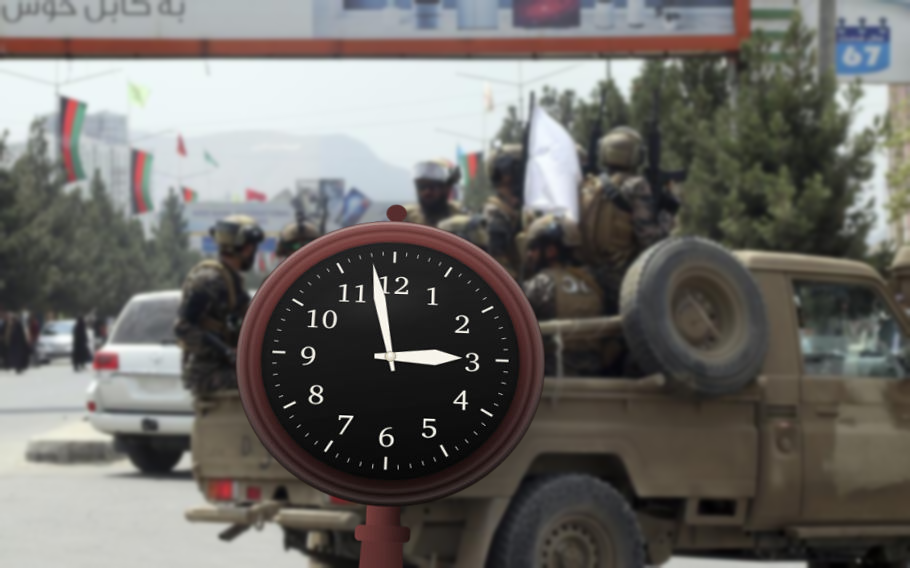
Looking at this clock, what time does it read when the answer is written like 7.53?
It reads 2.58
